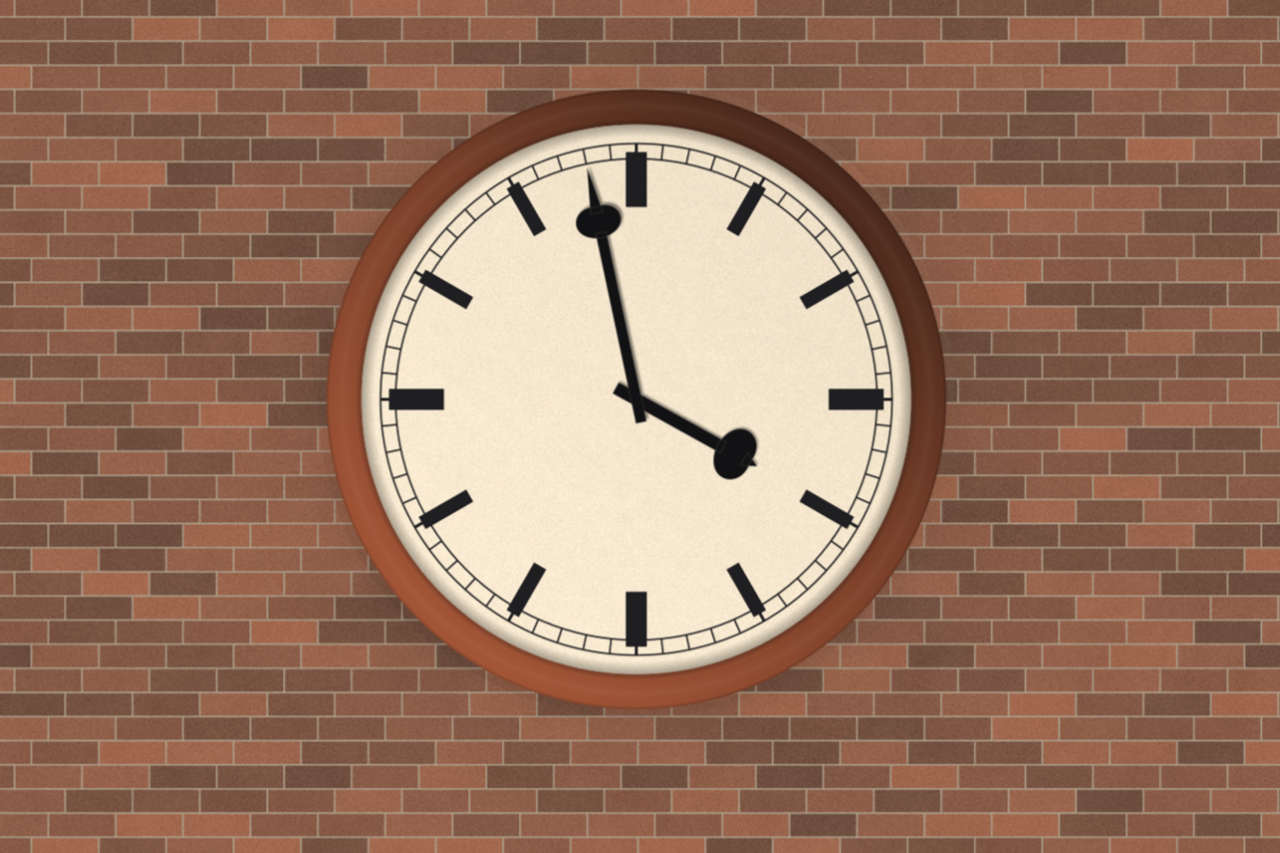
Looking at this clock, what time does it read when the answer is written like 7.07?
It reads 3.58
